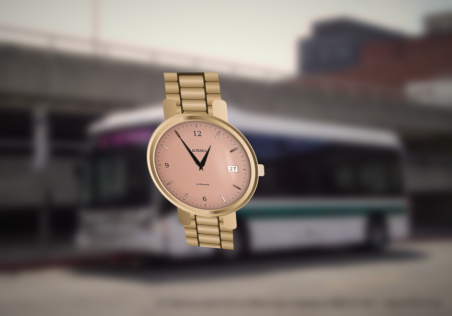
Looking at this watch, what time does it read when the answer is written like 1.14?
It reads 12.55
